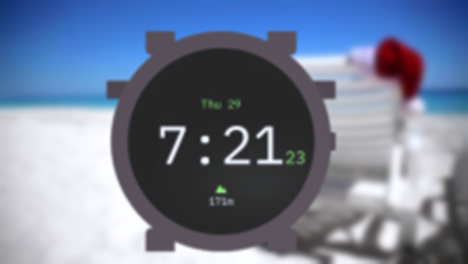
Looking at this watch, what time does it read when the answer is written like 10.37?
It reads 7.21
